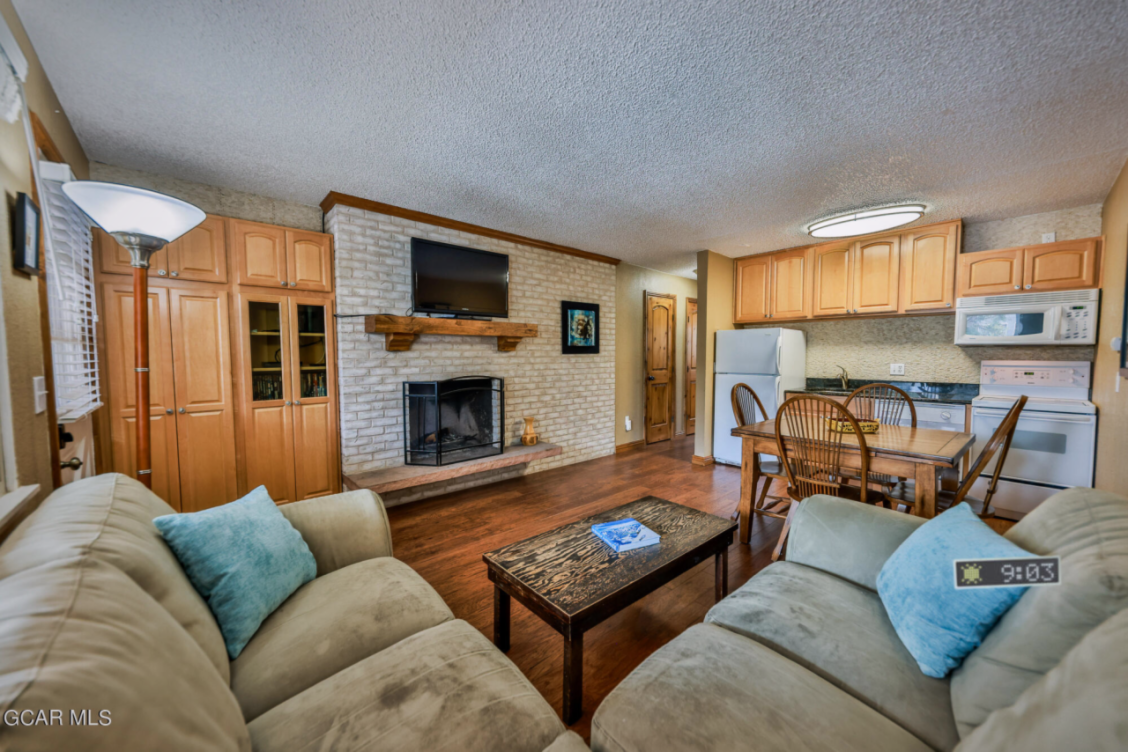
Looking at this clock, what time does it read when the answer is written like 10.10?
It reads 9.03
